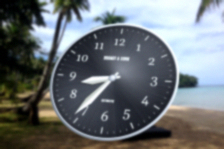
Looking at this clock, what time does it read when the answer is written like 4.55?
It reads 8.36
